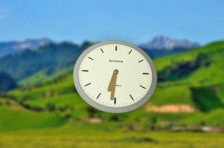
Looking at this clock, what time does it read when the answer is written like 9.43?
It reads 6.31
